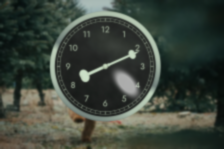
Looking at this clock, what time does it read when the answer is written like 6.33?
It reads 8.11
